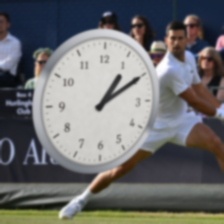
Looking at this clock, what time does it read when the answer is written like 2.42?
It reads 1.10
